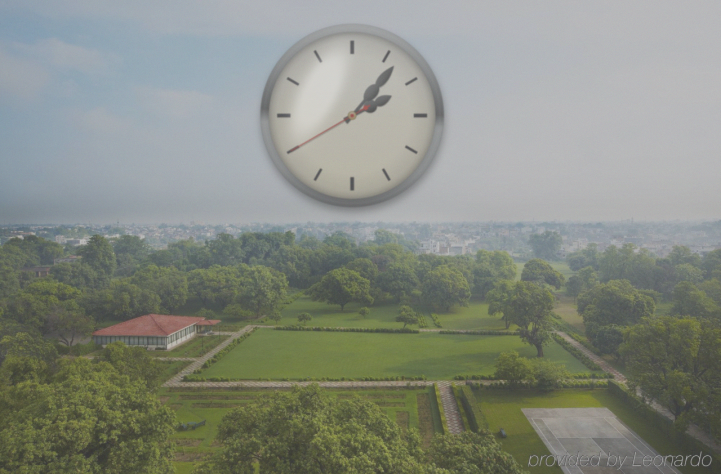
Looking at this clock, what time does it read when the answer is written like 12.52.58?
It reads 2.06.40
